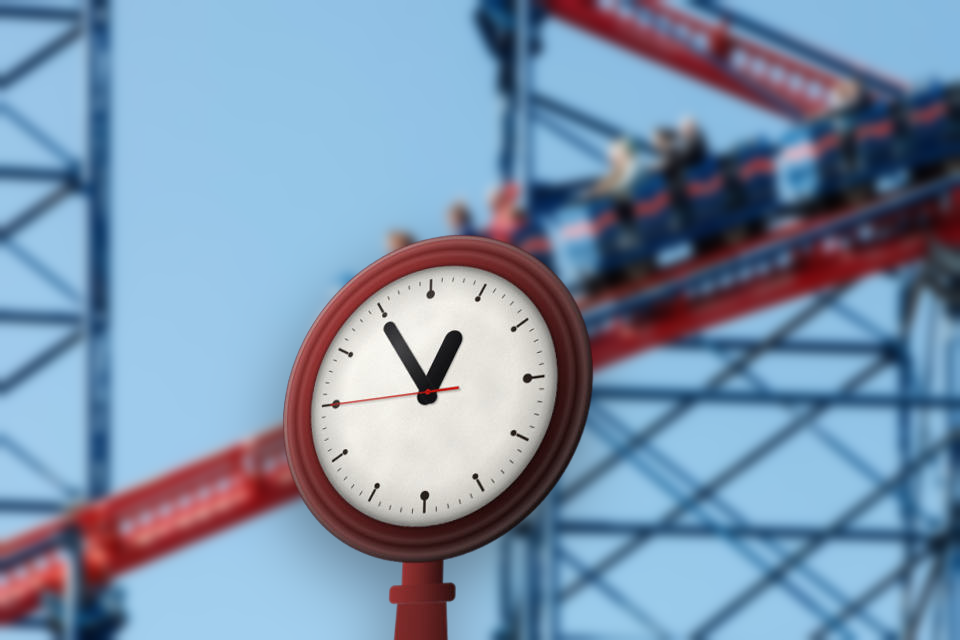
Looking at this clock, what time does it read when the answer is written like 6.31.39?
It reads 12.54.45
